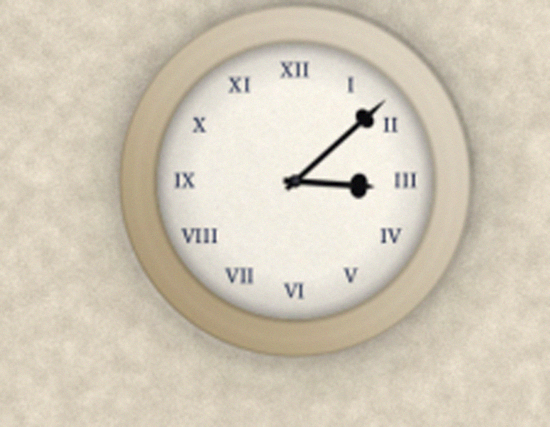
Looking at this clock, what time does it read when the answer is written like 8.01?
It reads 3.08
